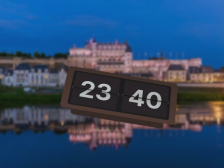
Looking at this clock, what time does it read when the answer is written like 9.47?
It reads 23.40
